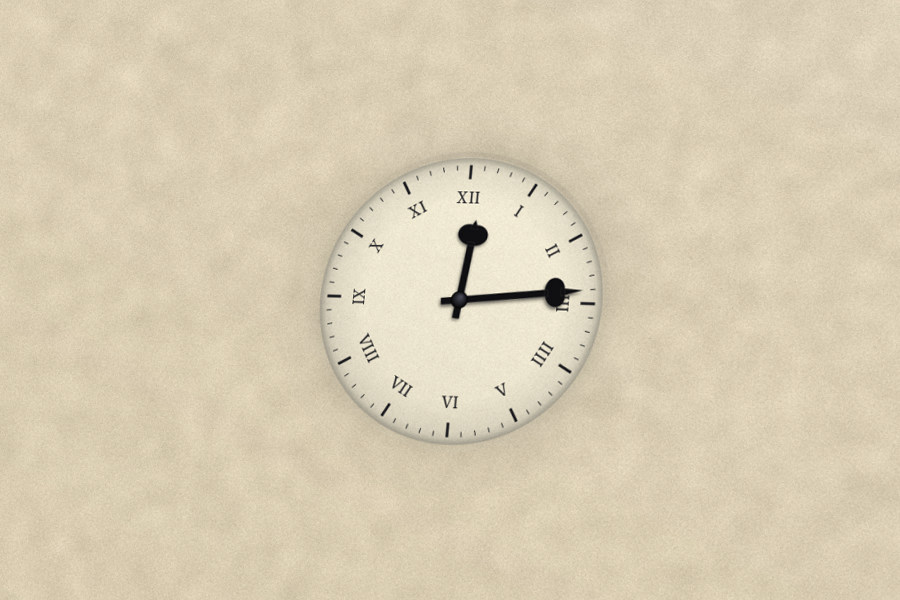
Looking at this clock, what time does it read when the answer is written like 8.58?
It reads 12.14
